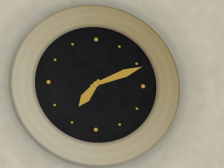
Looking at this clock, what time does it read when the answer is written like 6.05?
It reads 7.11
